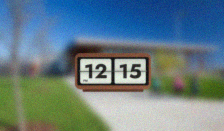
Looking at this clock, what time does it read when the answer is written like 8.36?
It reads 12.15
